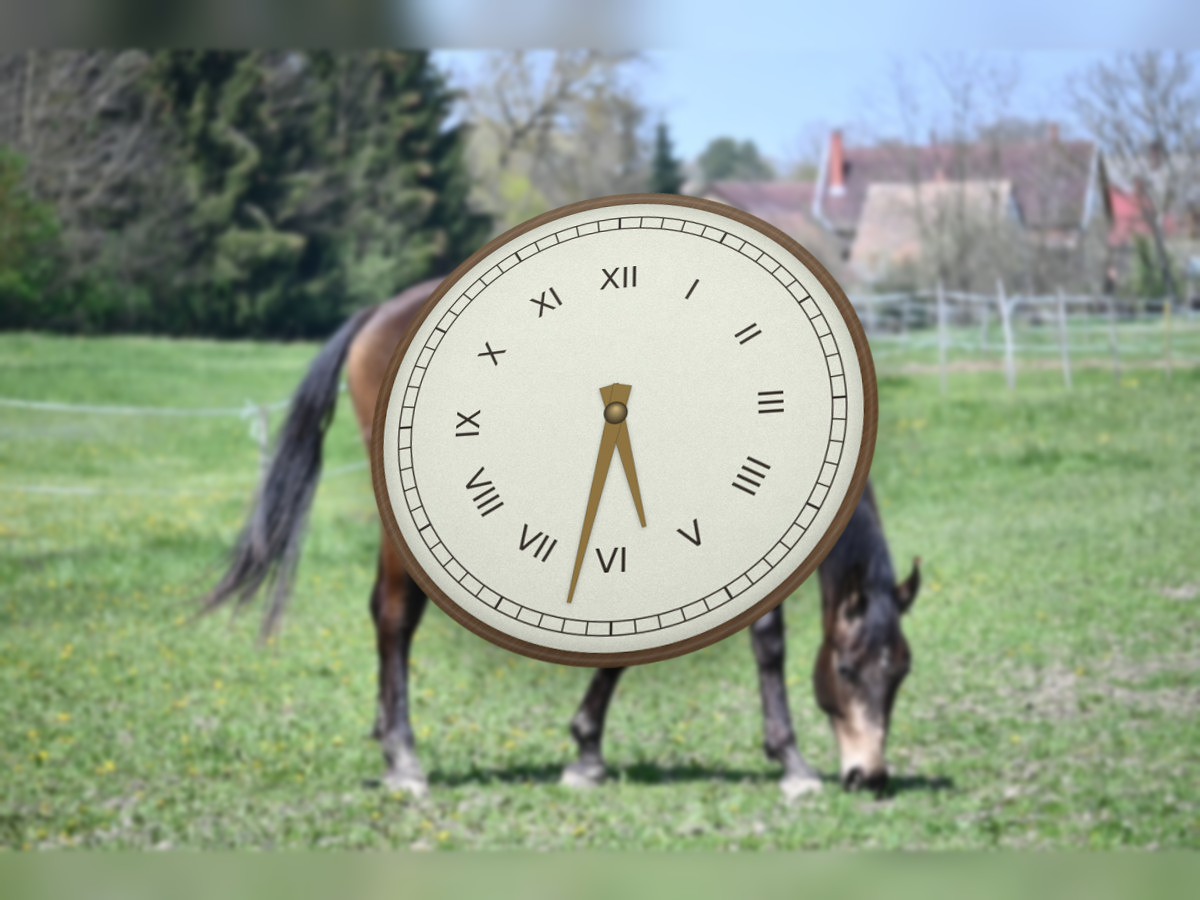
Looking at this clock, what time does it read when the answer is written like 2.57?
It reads 5.32
